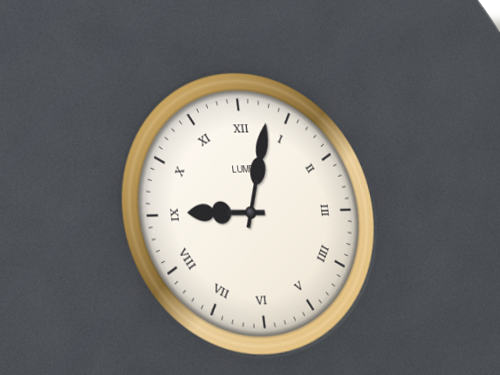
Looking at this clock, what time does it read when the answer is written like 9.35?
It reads 9.03
